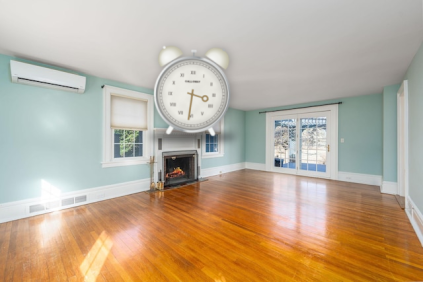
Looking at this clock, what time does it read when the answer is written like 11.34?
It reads 3.31
